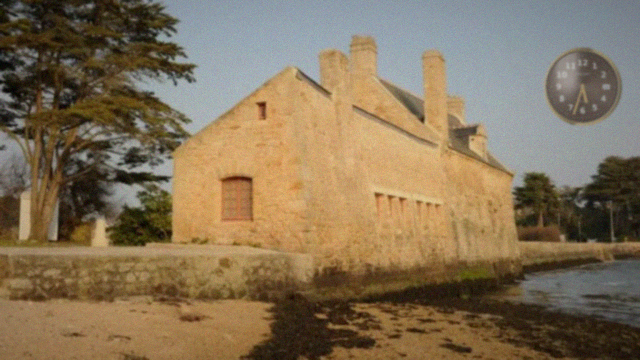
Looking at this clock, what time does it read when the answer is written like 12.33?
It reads 5.33
